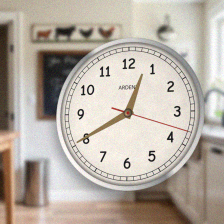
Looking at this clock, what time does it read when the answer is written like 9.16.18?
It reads 12.40.18
